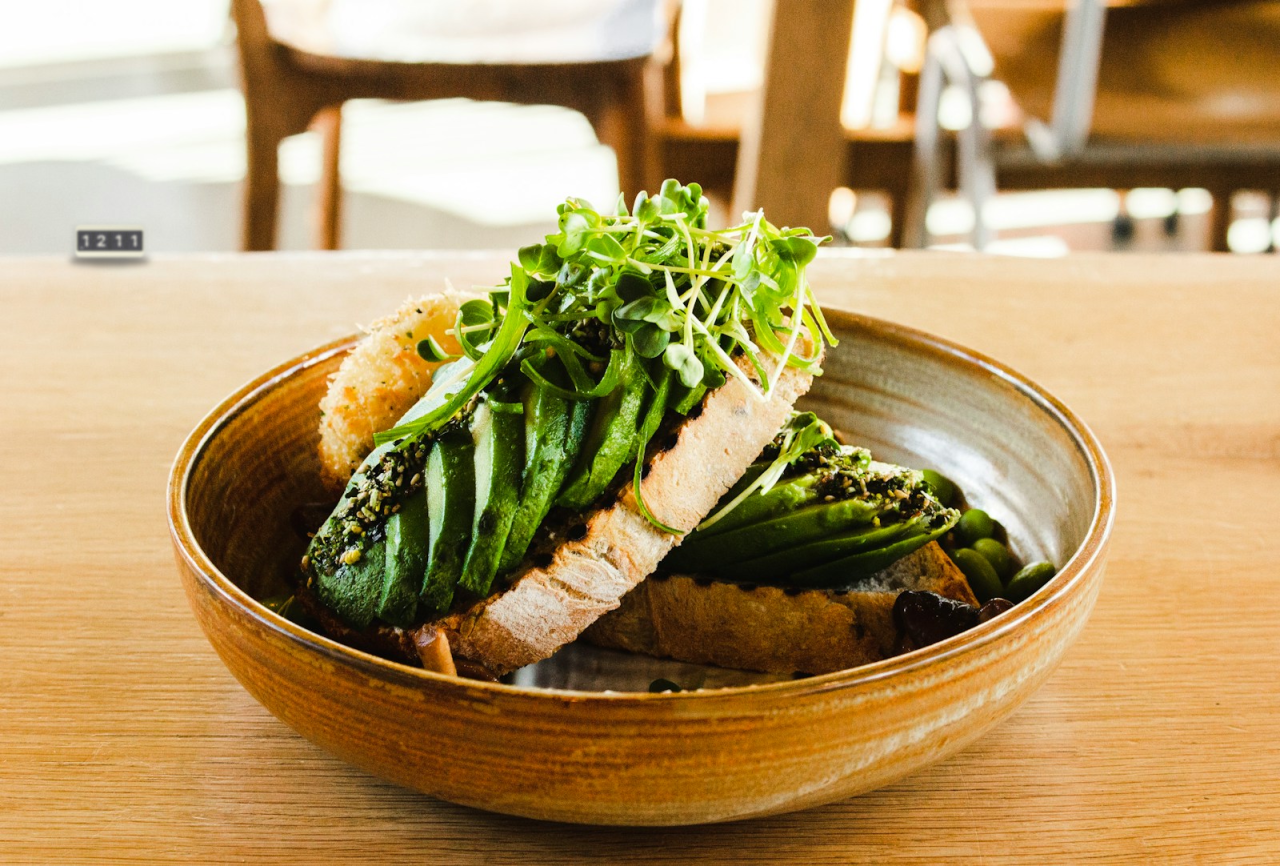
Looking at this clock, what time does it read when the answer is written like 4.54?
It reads 12.11
